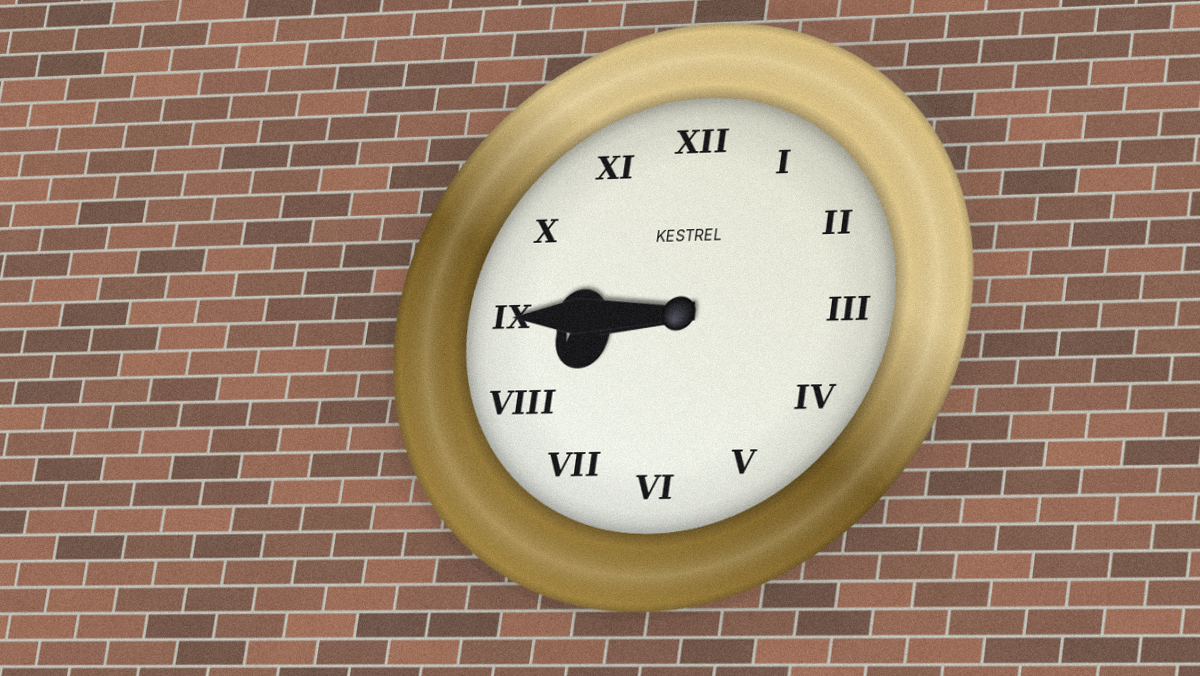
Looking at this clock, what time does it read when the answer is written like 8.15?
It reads 8.45
